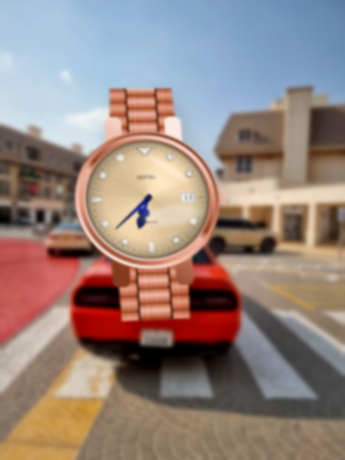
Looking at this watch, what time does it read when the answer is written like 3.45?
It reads 6.38
